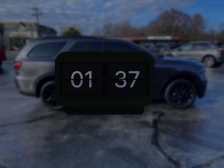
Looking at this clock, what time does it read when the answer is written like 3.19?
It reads 1.37
